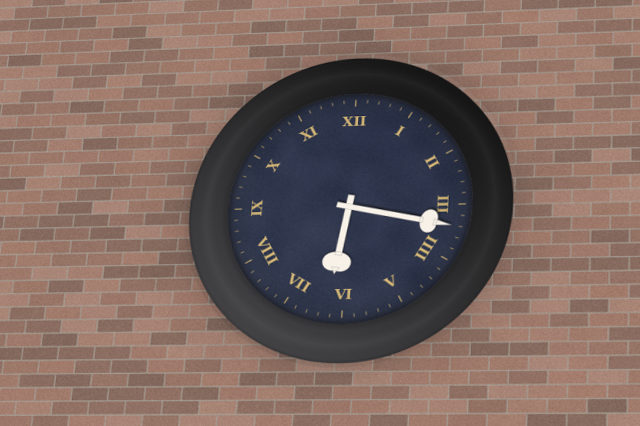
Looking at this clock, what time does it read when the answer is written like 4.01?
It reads 6.17
